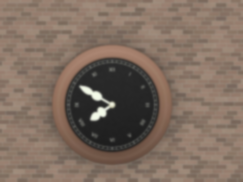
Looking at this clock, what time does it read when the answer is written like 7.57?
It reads 7.50
